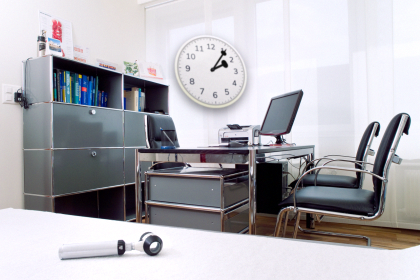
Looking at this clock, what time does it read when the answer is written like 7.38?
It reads 2.06
